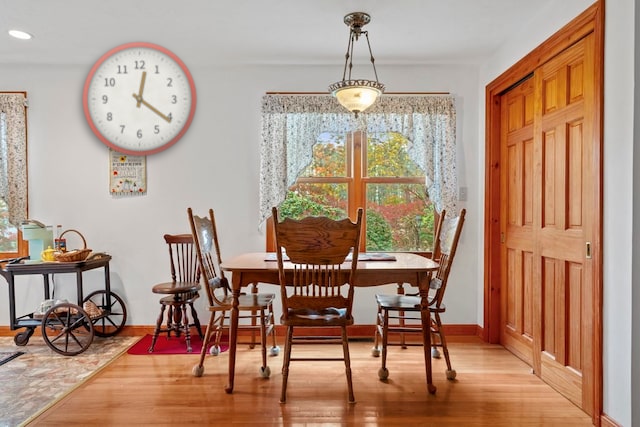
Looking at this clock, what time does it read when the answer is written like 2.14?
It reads 12.21
